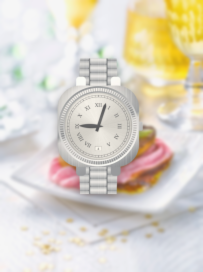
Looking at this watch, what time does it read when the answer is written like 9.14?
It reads 9.03
